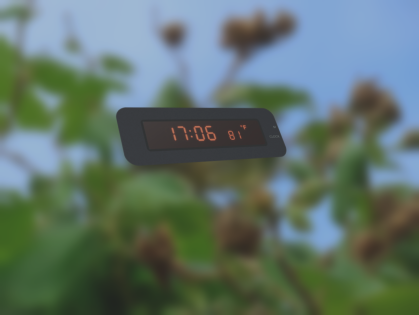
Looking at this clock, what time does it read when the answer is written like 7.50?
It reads 17.06
